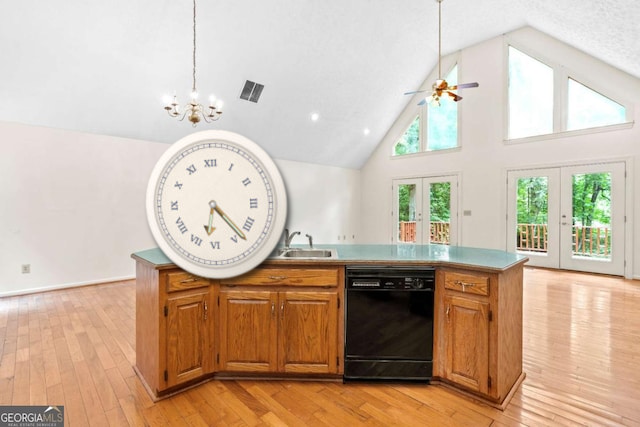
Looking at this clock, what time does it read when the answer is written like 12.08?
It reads 6.23
